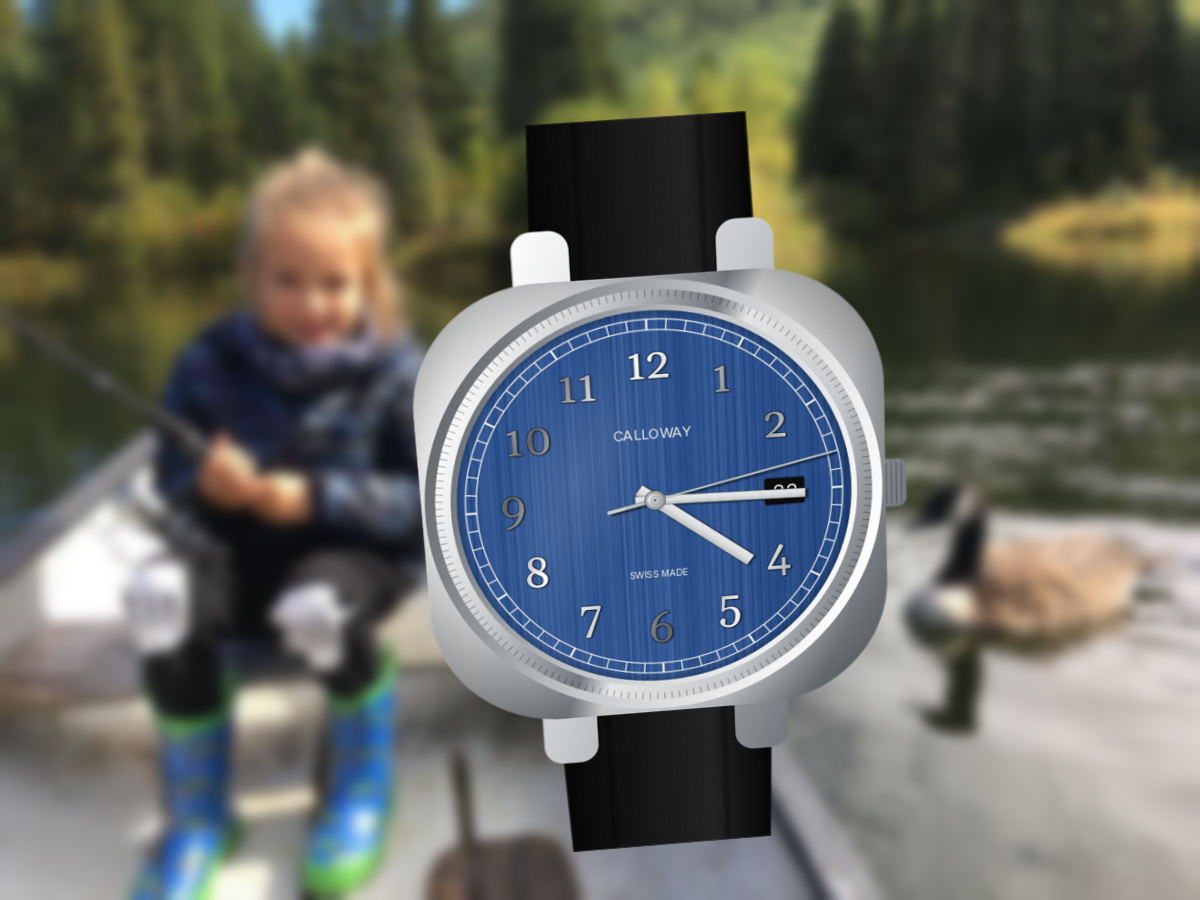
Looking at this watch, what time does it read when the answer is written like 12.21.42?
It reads 4.15.13
